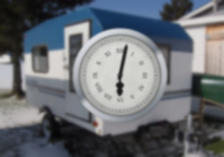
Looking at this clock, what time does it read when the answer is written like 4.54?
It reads 6.02
